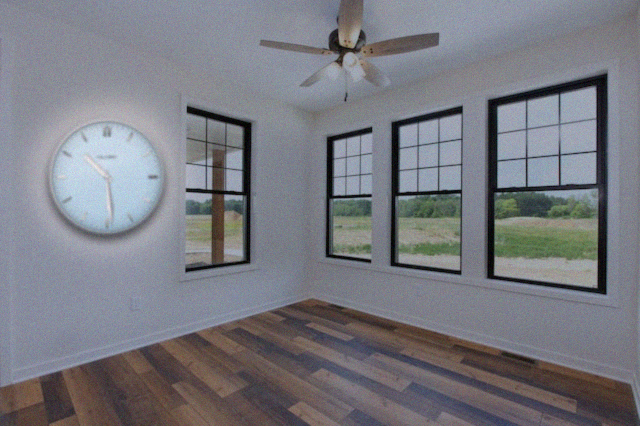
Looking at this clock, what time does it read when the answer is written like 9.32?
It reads 10.29
